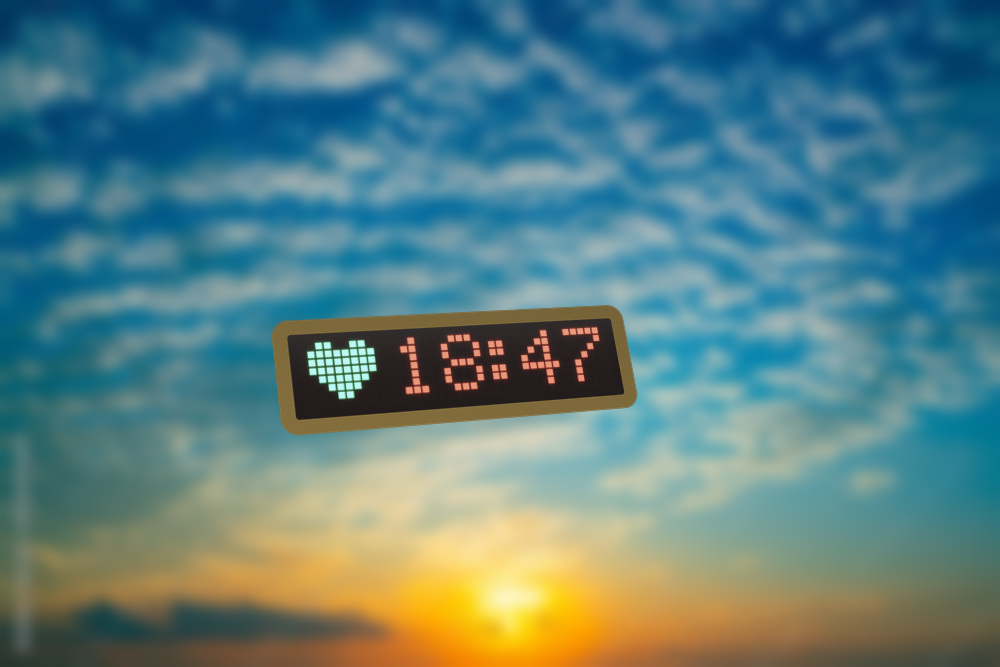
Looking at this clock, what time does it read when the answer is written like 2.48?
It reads 18.47
